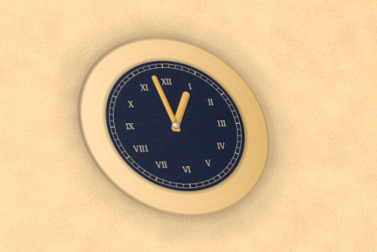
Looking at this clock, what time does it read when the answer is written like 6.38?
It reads 12.58
